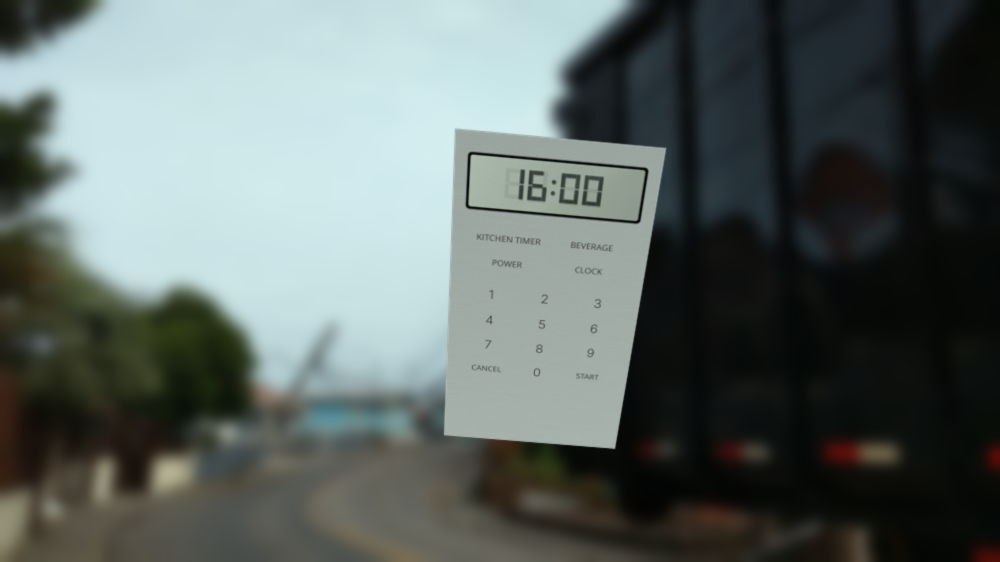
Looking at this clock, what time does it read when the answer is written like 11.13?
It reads 16.00
